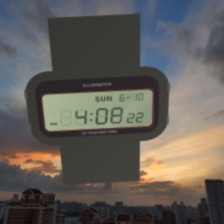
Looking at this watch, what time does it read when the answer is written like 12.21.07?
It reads 4.08.22
